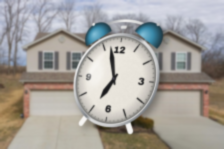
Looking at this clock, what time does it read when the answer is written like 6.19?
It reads 6.57
